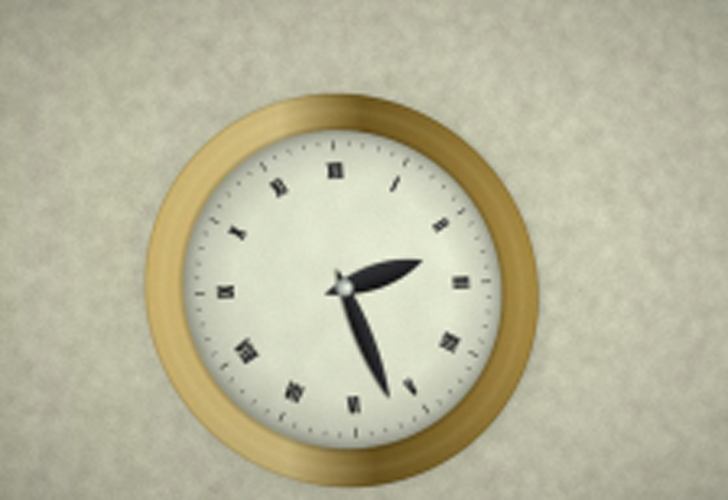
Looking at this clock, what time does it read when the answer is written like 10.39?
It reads 2.27
